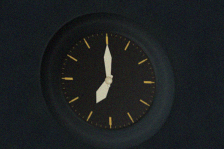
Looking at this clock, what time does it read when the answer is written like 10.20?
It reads 7.00
